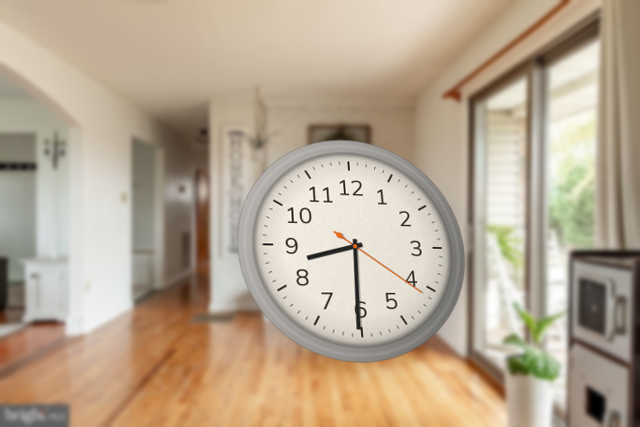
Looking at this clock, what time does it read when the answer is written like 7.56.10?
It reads 8.30.21
